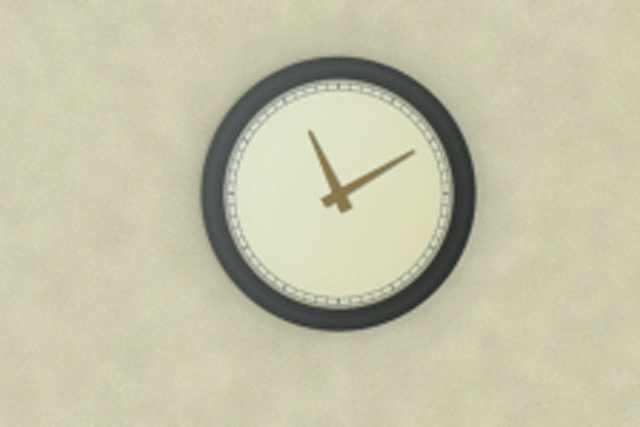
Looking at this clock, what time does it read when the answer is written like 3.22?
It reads 11.10
